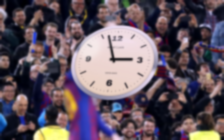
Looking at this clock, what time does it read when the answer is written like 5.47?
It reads 2.57
